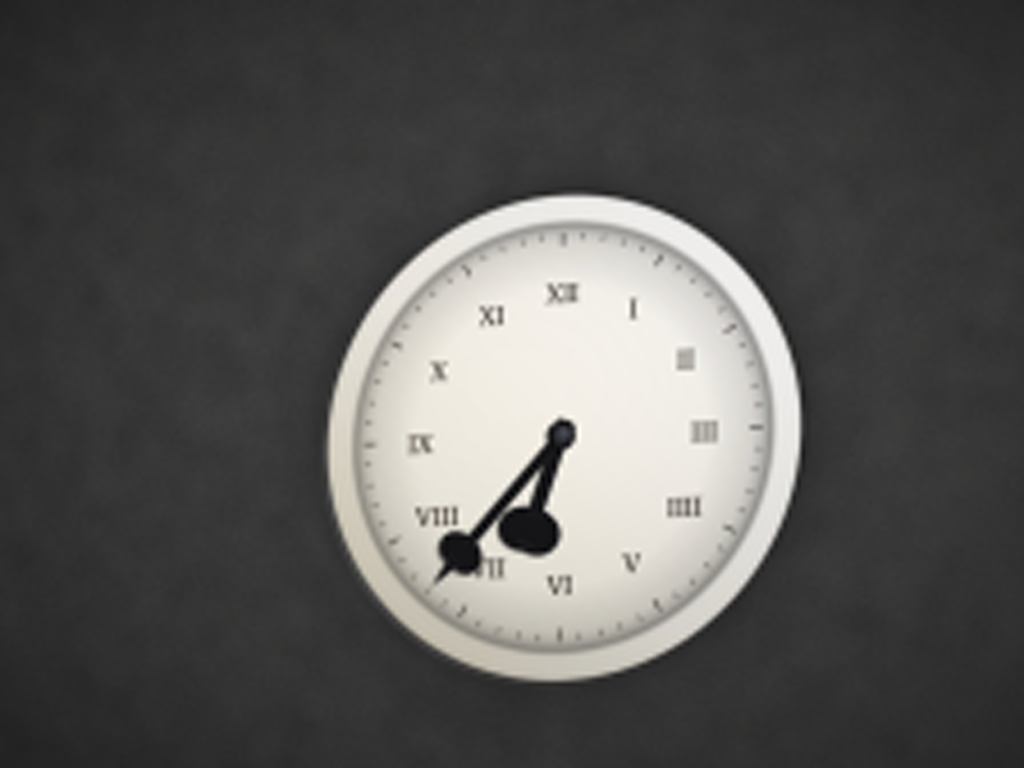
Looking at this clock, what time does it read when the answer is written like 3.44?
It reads 6.37
